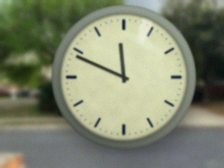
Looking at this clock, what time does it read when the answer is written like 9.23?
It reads 11.49
